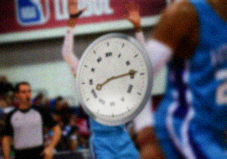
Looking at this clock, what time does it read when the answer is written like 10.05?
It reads 8.14
